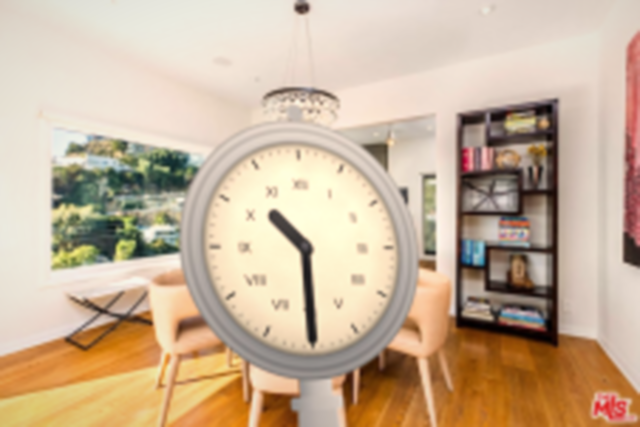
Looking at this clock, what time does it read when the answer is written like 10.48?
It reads 10.30
